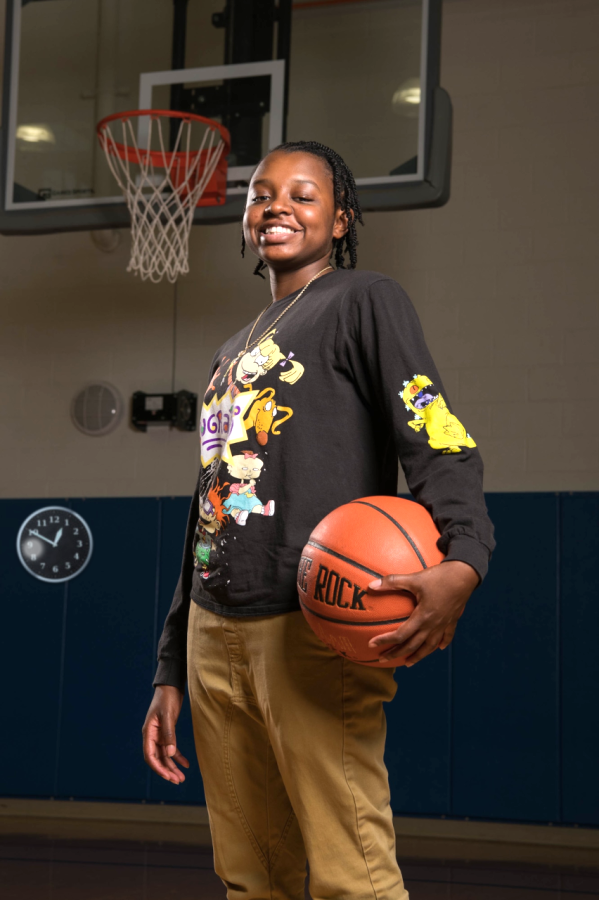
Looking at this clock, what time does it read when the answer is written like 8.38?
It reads 12.50
